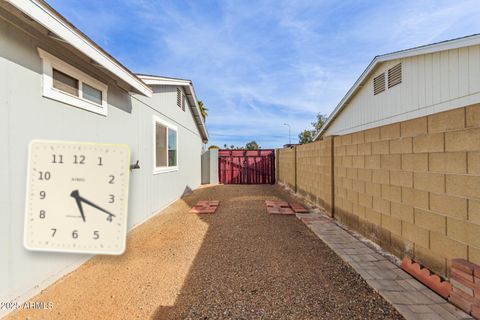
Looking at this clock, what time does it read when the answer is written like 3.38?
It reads 5.19
